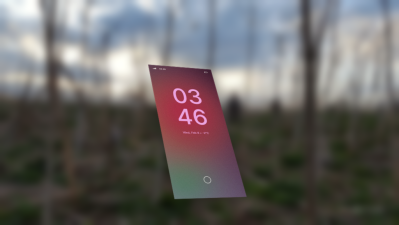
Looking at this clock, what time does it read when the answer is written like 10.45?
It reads 3.46
